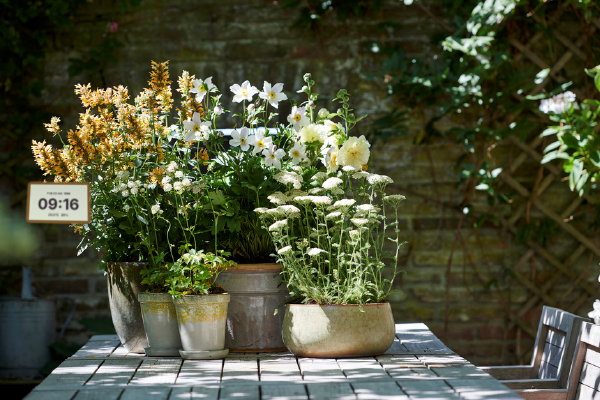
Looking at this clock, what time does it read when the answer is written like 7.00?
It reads 9.16
